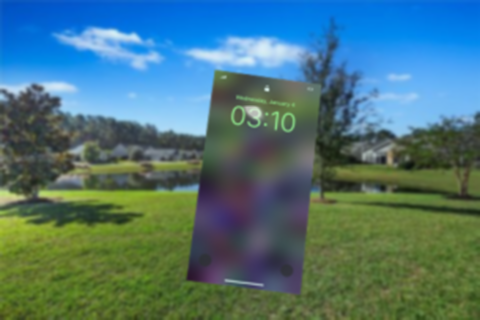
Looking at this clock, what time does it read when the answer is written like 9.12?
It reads 3.10
